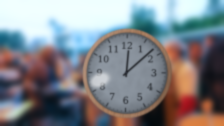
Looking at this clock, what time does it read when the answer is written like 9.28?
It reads 12.08
